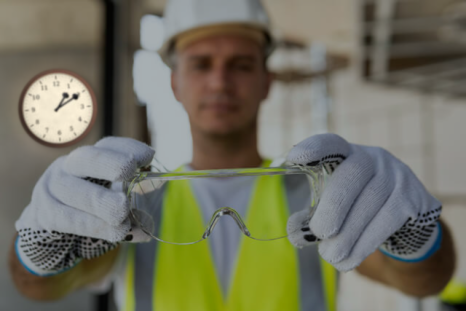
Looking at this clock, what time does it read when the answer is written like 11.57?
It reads 1.10
